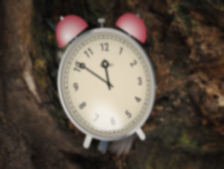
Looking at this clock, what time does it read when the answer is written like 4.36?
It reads 11.51
